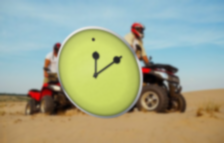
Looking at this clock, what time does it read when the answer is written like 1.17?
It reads 12.09
